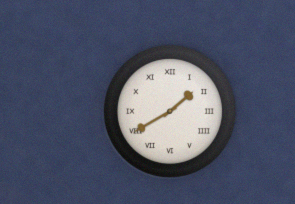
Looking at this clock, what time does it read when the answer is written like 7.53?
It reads 1.40
